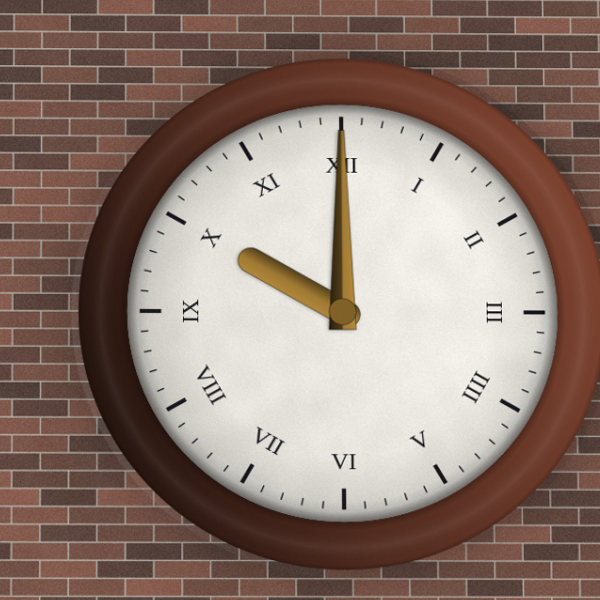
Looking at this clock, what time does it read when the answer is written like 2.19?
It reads 10.00
